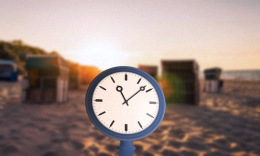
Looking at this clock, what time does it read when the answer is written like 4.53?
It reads 11.08
